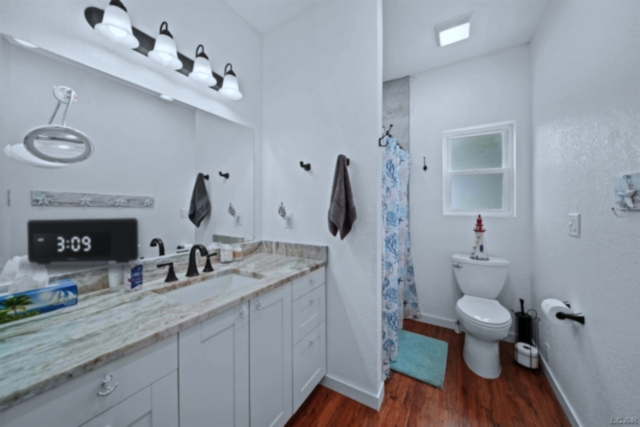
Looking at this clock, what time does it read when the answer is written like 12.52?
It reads 3.09
